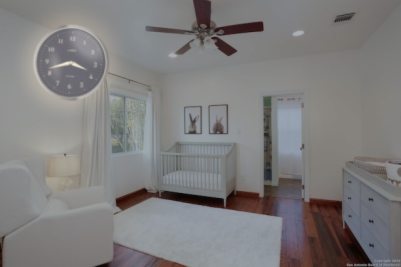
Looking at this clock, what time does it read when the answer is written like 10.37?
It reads 3.42
